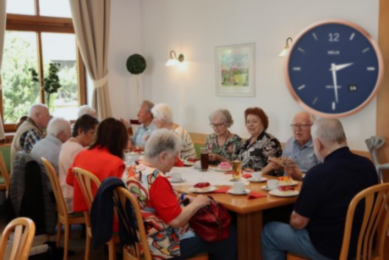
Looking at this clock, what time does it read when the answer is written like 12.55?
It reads 2.29
